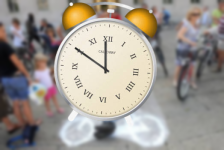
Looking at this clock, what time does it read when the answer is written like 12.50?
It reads 11.50
